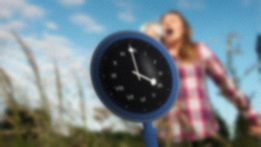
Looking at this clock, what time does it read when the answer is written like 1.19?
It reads 3.59
